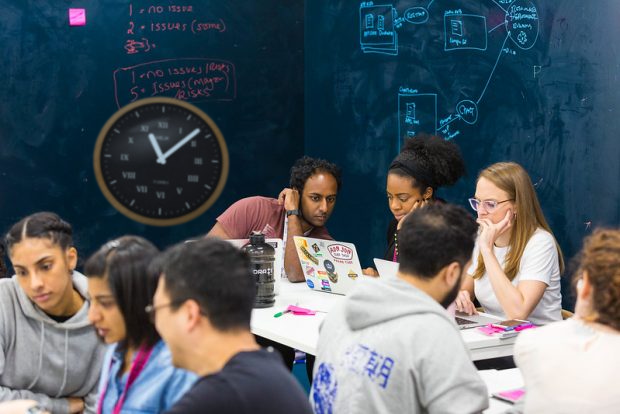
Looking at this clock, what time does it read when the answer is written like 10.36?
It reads 11.08
